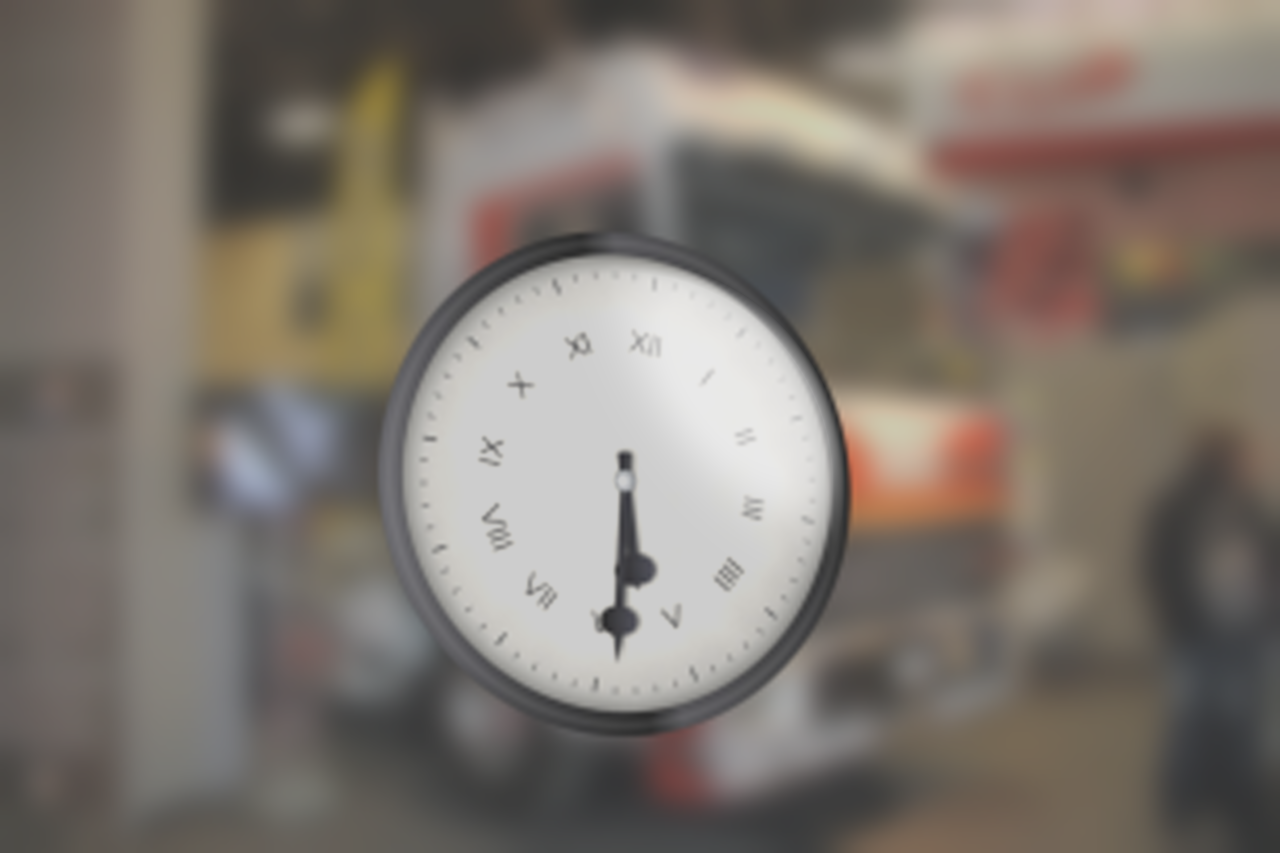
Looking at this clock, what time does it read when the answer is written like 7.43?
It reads 5.29
